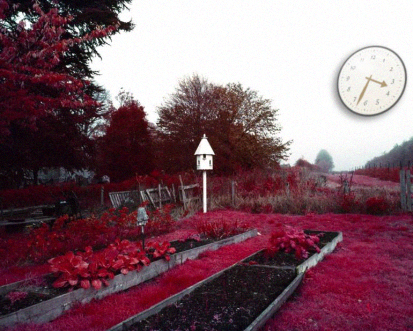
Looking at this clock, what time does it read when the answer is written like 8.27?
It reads 3.33
